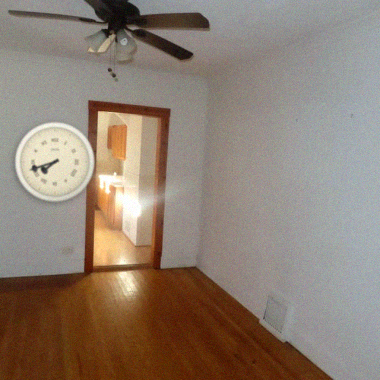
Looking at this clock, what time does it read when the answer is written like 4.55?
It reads 7.42
